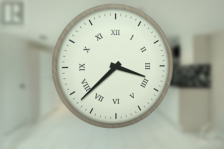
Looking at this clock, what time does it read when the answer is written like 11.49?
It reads 3.38
